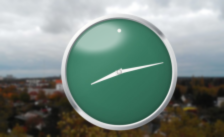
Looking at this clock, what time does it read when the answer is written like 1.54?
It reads 8.13
